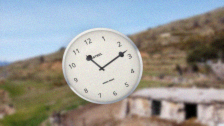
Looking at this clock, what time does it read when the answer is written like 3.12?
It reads 11.13
